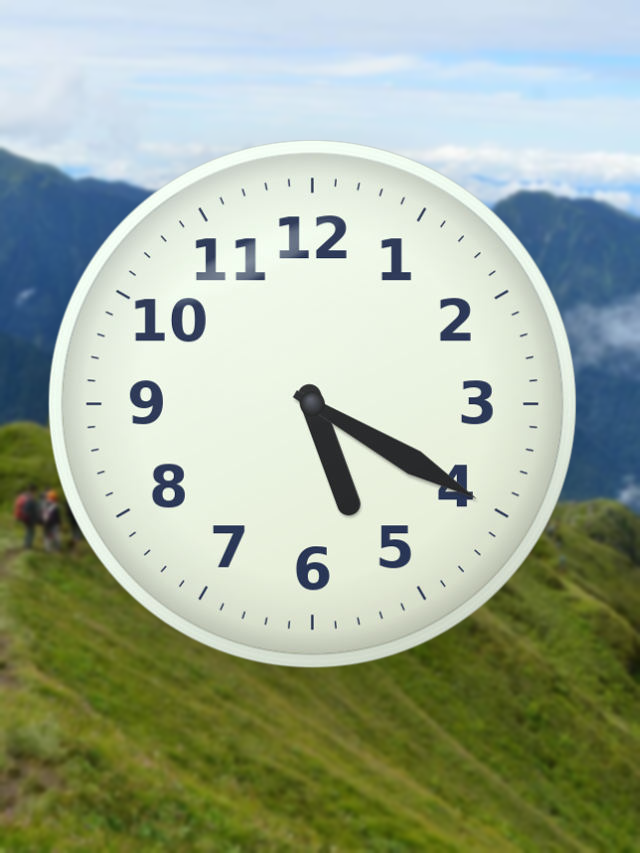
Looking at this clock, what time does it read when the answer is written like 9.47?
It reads 5.20
